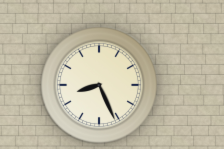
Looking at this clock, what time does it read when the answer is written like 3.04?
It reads 8.26
